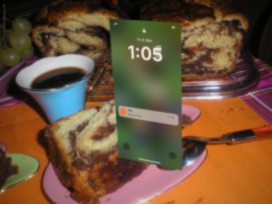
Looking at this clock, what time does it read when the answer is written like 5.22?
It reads 1.05
